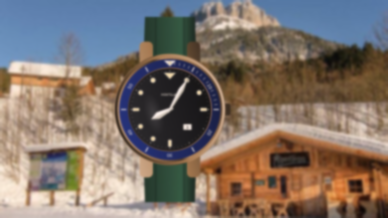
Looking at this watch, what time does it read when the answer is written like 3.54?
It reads 8.05
